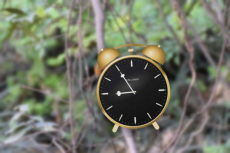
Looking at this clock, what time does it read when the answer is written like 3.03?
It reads 8.55
